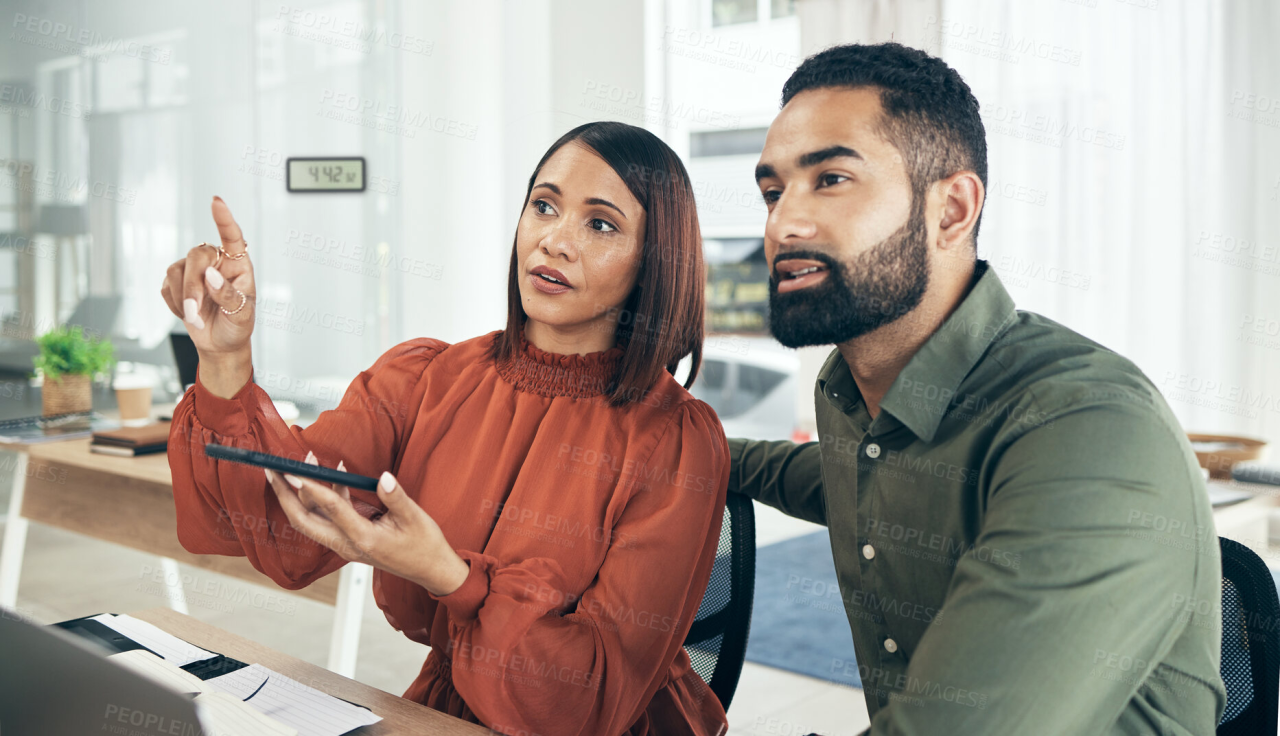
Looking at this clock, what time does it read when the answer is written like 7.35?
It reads 4.42
